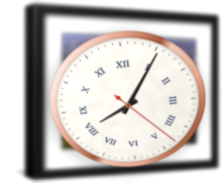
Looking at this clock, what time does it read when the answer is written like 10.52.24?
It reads 8.05.23
